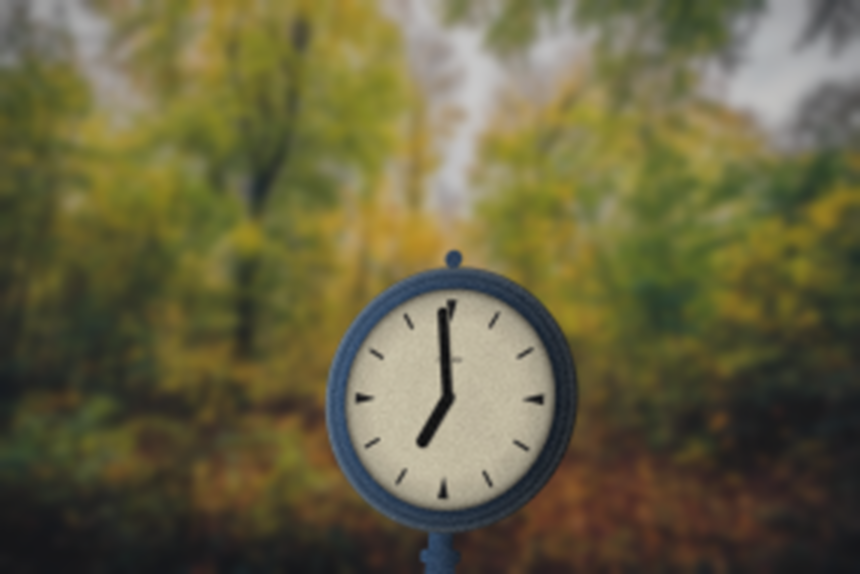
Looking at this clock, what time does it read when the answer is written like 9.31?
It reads 6.59
